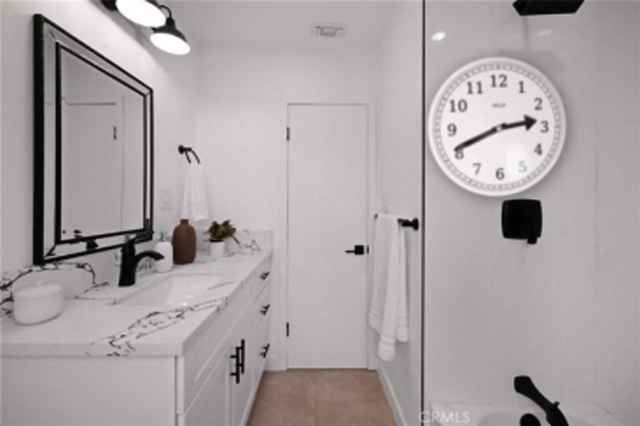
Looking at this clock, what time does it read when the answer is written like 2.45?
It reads 2.41
